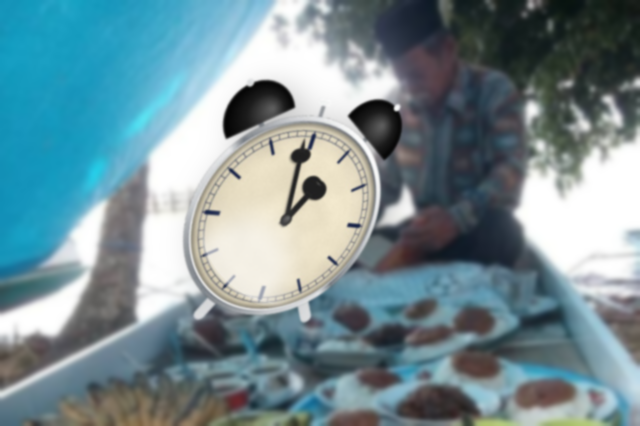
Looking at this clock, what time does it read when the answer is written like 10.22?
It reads 12.59
